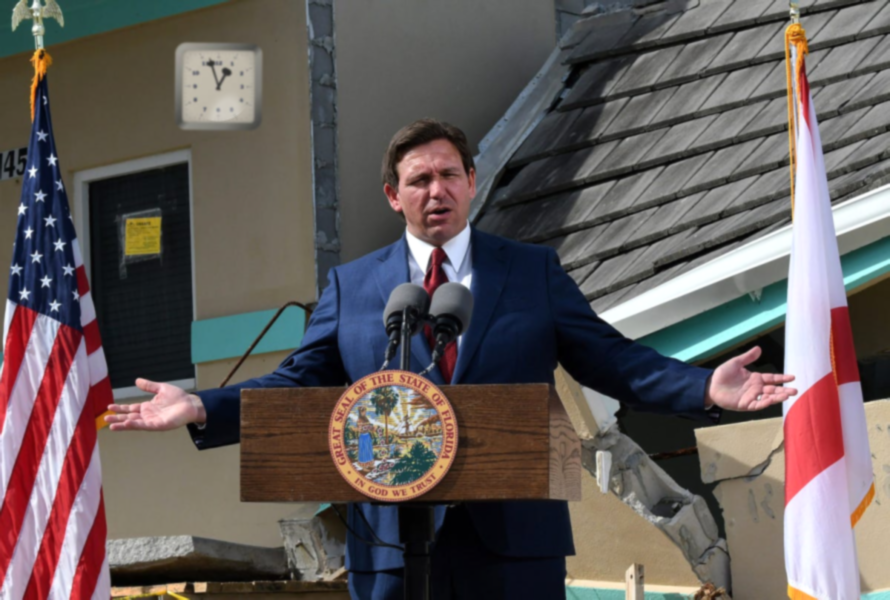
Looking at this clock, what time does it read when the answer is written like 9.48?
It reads 12.57
